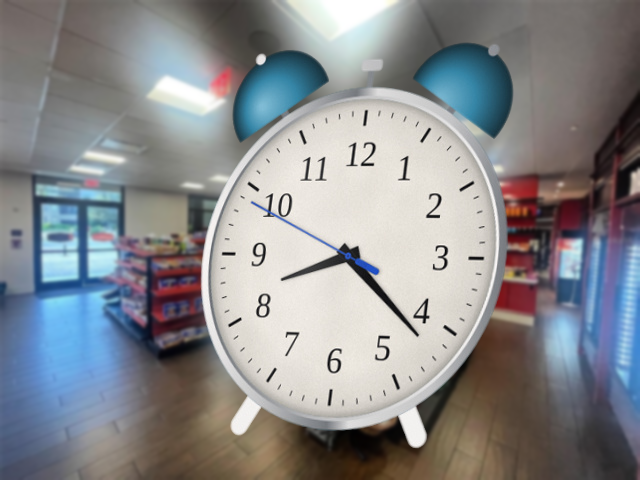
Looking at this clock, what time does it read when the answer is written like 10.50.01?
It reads 8.21.49
